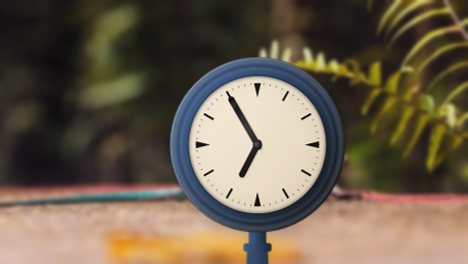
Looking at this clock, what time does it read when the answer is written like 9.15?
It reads 6.55
